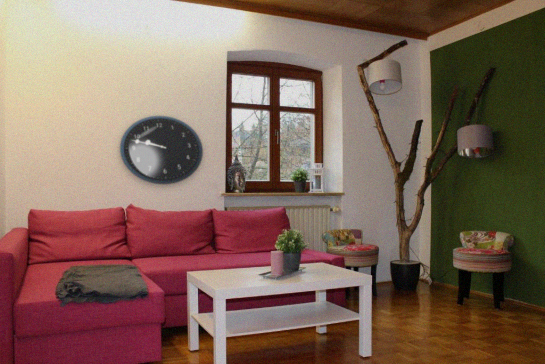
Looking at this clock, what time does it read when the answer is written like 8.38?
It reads 9.48
